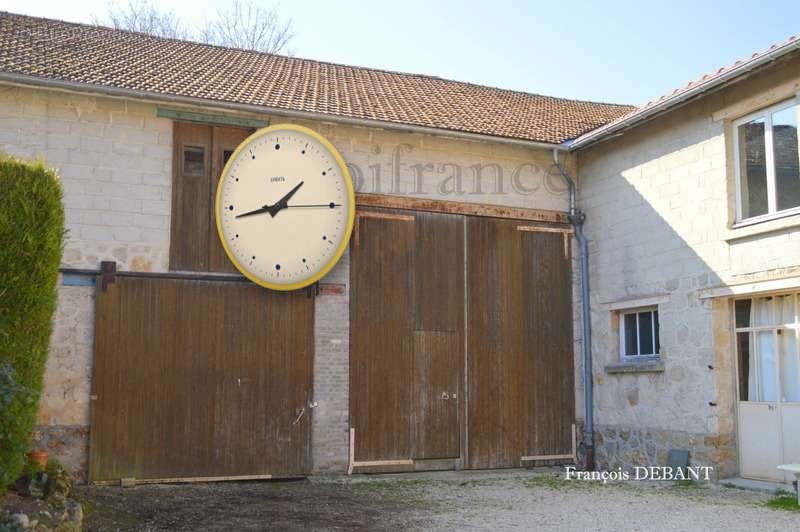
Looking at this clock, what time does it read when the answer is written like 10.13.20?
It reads 1.43.15
